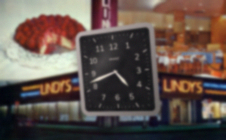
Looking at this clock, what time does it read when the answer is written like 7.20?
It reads 4.42
